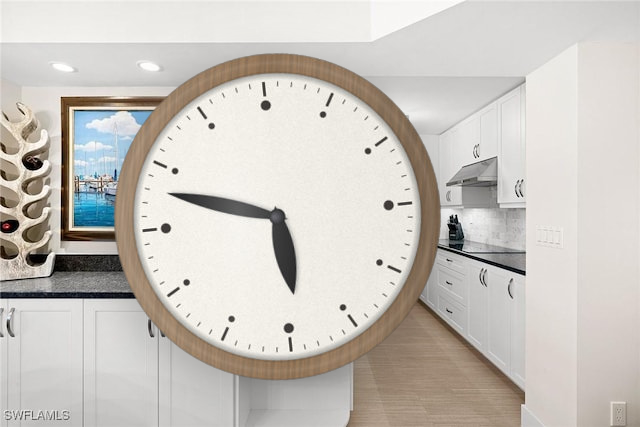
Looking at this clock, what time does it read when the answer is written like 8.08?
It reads 5.48
